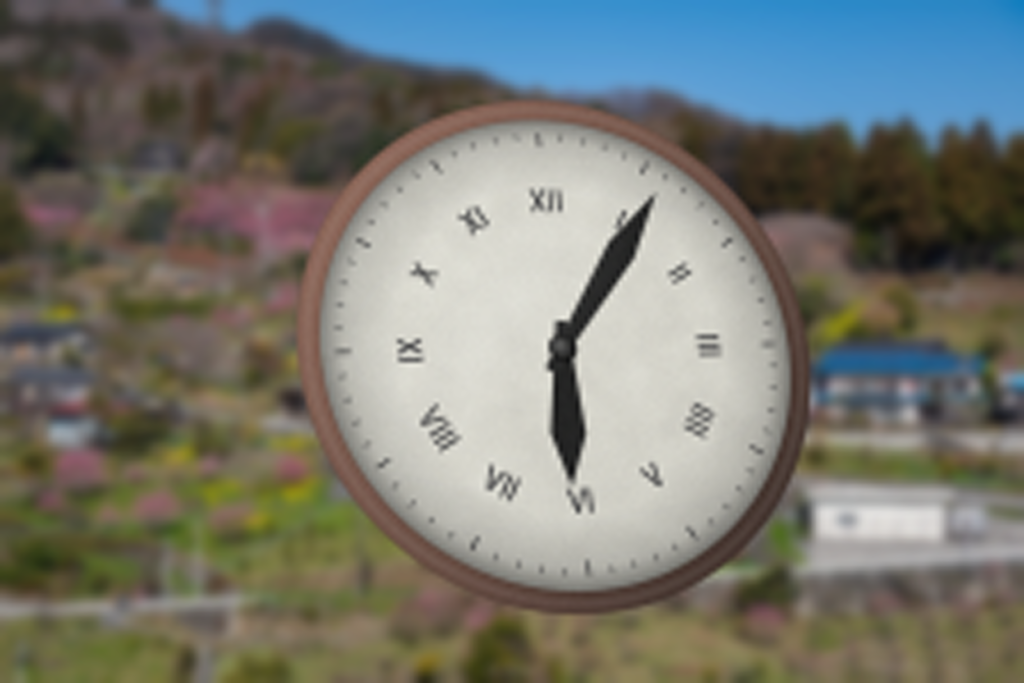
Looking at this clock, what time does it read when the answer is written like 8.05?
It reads 6.06
